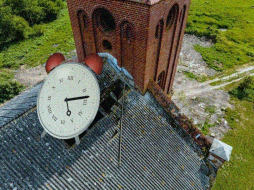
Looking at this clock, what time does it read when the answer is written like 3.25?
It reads 5.13
